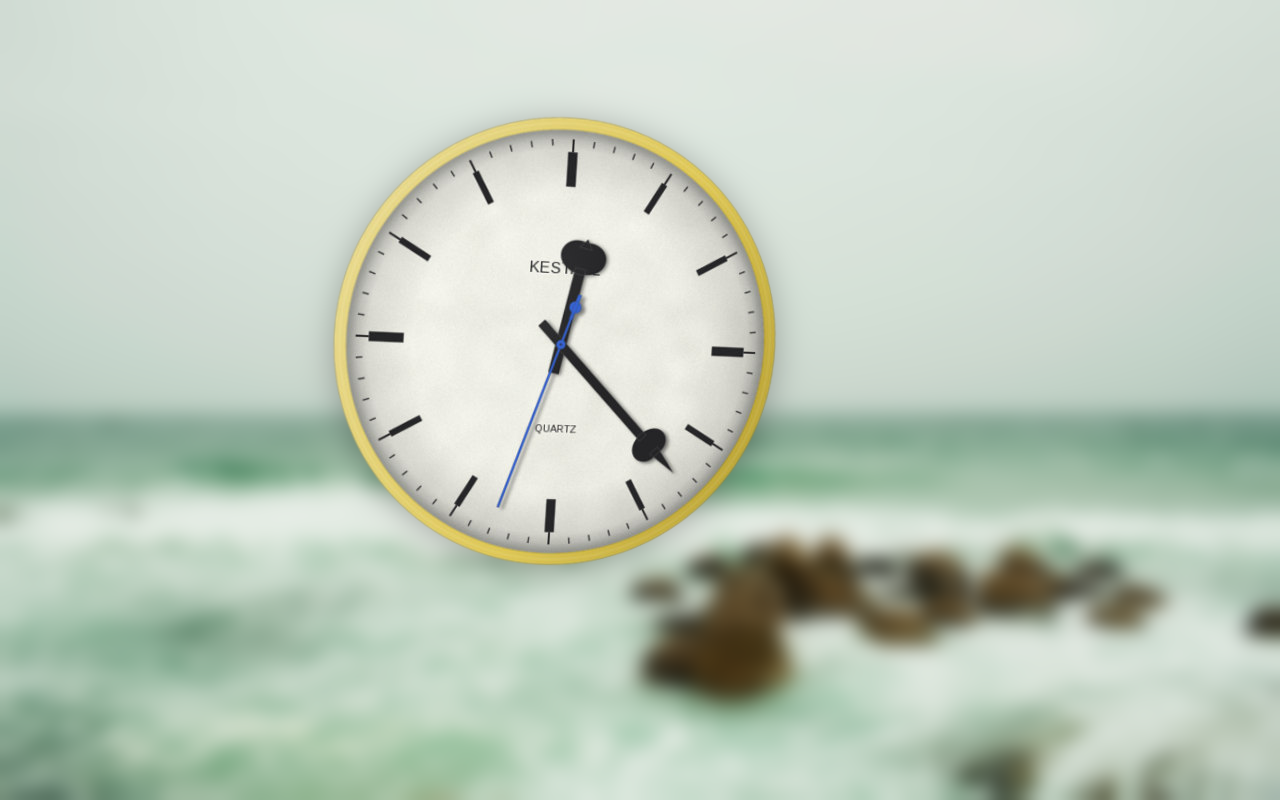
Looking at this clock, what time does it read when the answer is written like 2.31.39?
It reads 12.22.33
